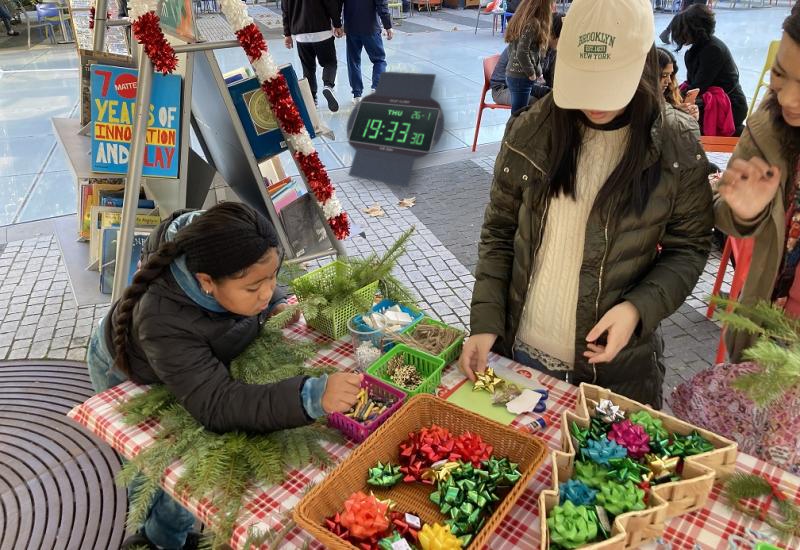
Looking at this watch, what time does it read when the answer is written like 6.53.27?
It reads 19.33.30
